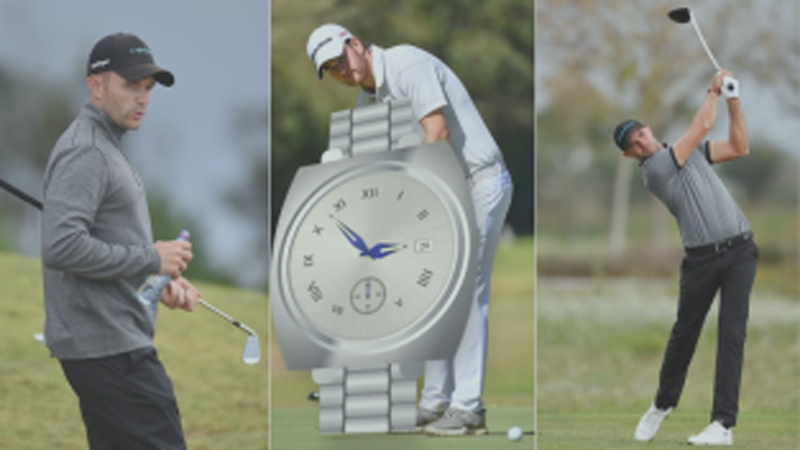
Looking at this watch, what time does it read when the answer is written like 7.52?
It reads 2.53
